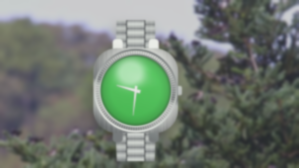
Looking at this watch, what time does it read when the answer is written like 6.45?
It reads 9.31
